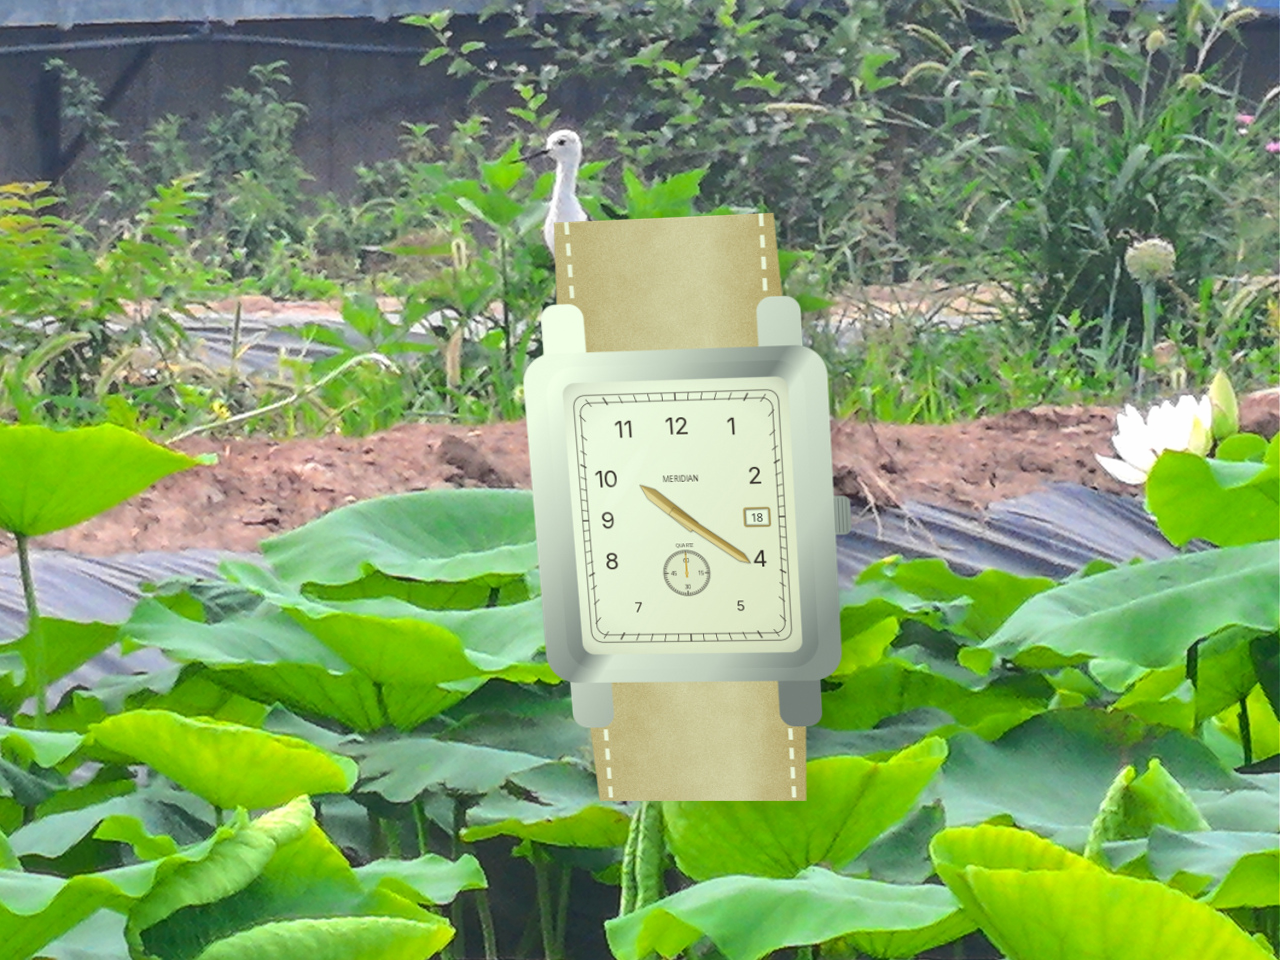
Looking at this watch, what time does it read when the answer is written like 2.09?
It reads 10.21
